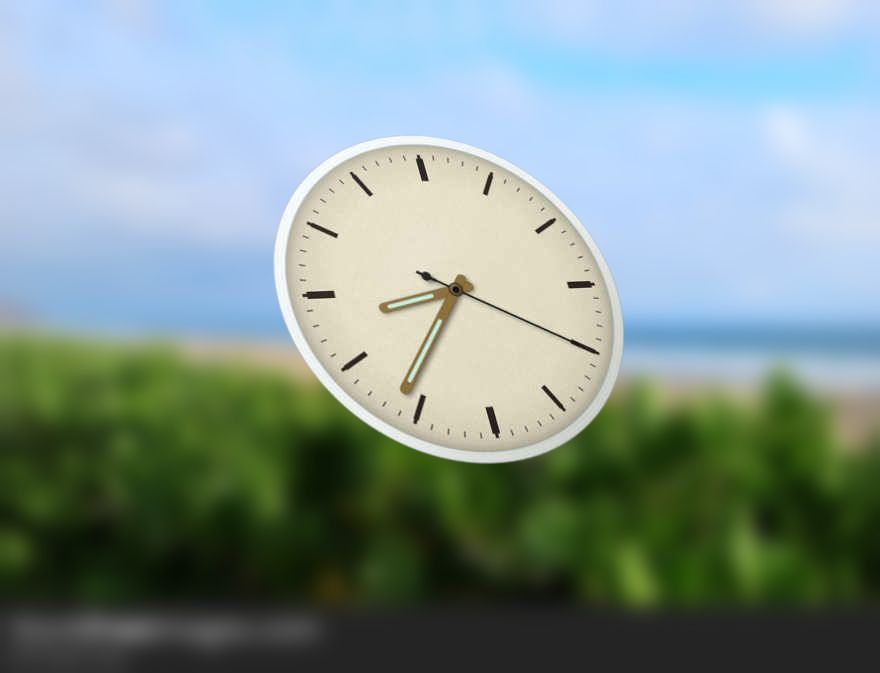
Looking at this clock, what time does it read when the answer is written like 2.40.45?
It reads 8.36.20
